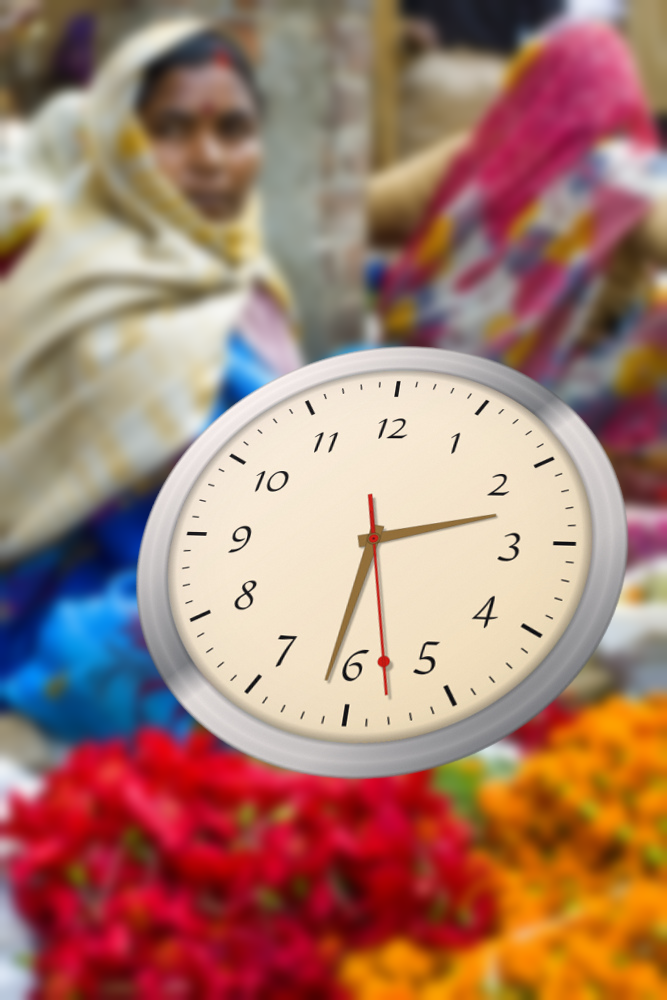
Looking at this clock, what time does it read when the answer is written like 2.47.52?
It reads 2.31.28
